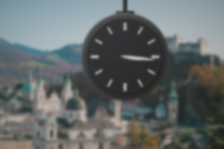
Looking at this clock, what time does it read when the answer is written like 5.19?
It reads 3.16
